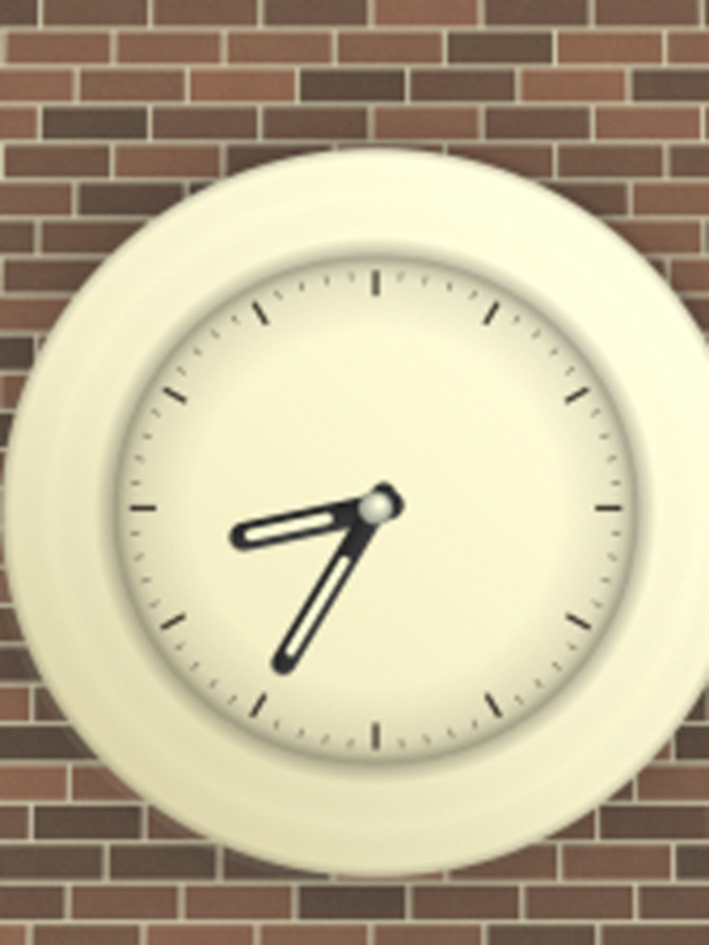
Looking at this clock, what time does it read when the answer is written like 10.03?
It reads 8.35
